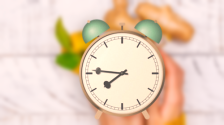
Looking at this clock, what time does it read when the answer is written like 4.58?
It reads 7.46
